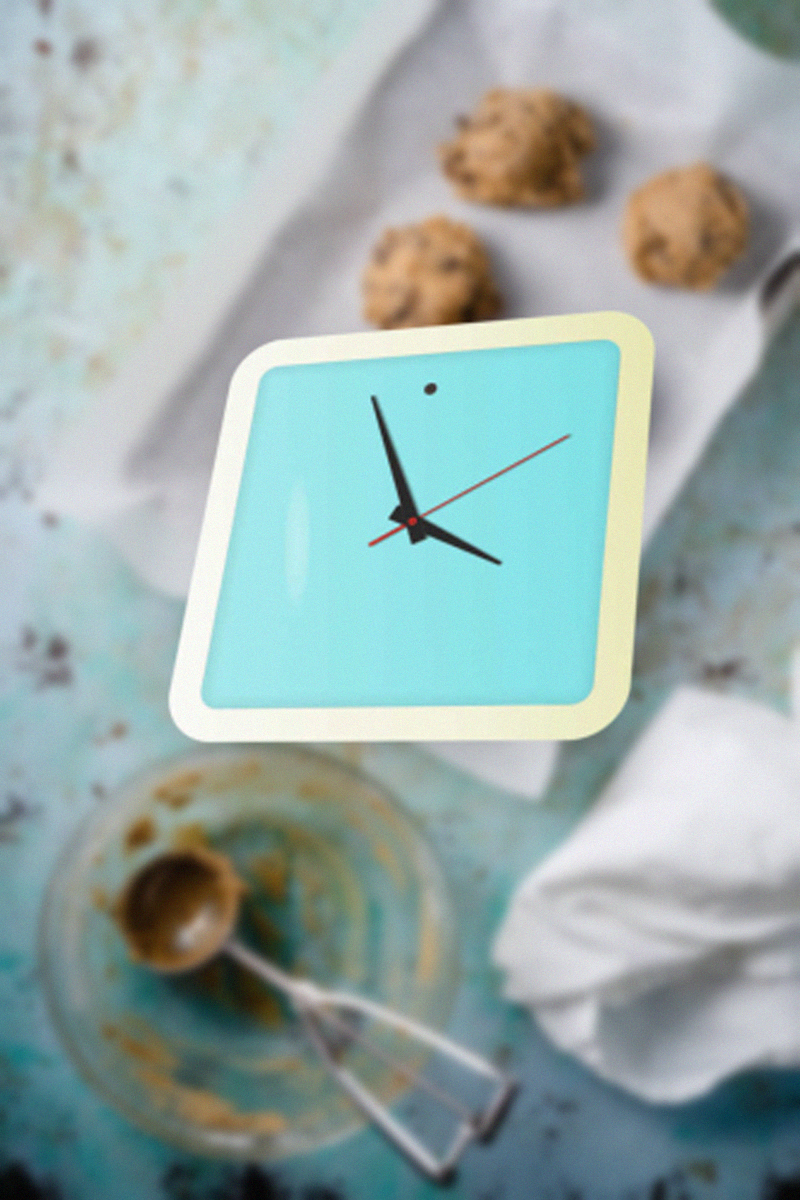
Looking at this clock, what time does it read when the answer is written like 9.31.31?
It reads 3.56.10
